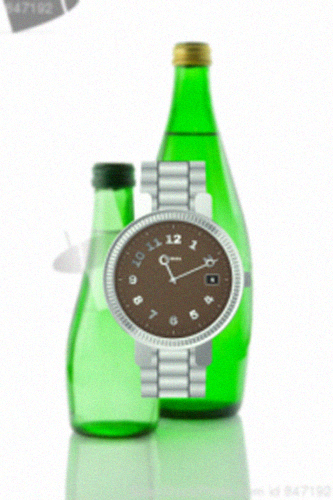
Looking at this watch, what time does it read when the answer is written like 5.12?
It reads 11.11
